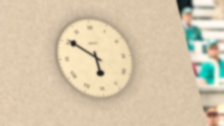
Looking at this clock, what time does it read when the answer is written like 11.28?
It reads 5.51
